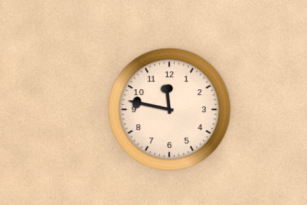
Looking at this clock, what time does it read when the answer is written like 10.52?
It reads 11.47
